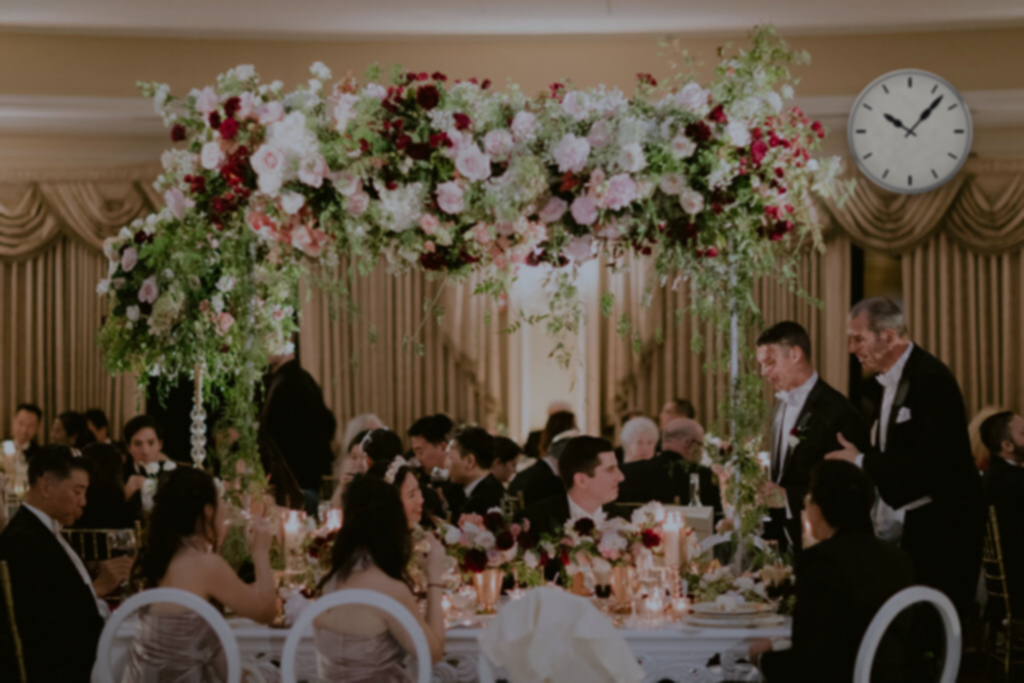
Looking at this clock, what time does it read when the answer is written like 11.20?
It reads 10.07
